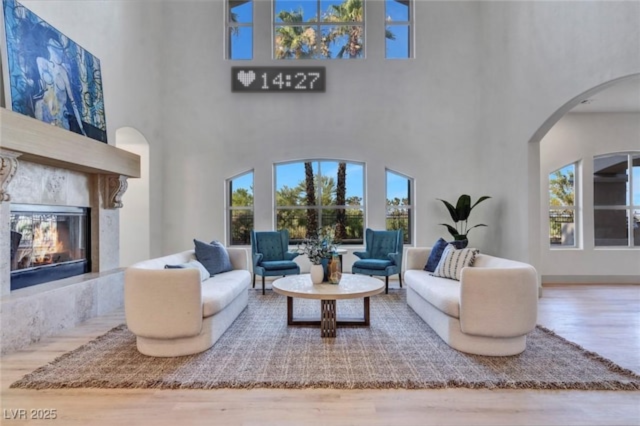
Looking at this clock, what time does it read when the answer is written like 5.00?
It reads 14.27
